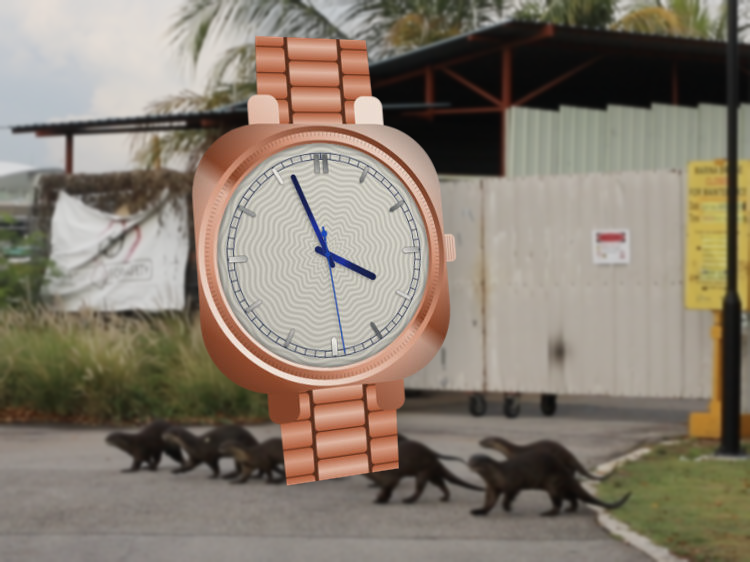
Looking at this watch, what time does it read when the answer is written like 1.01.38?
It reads 3.56.29
